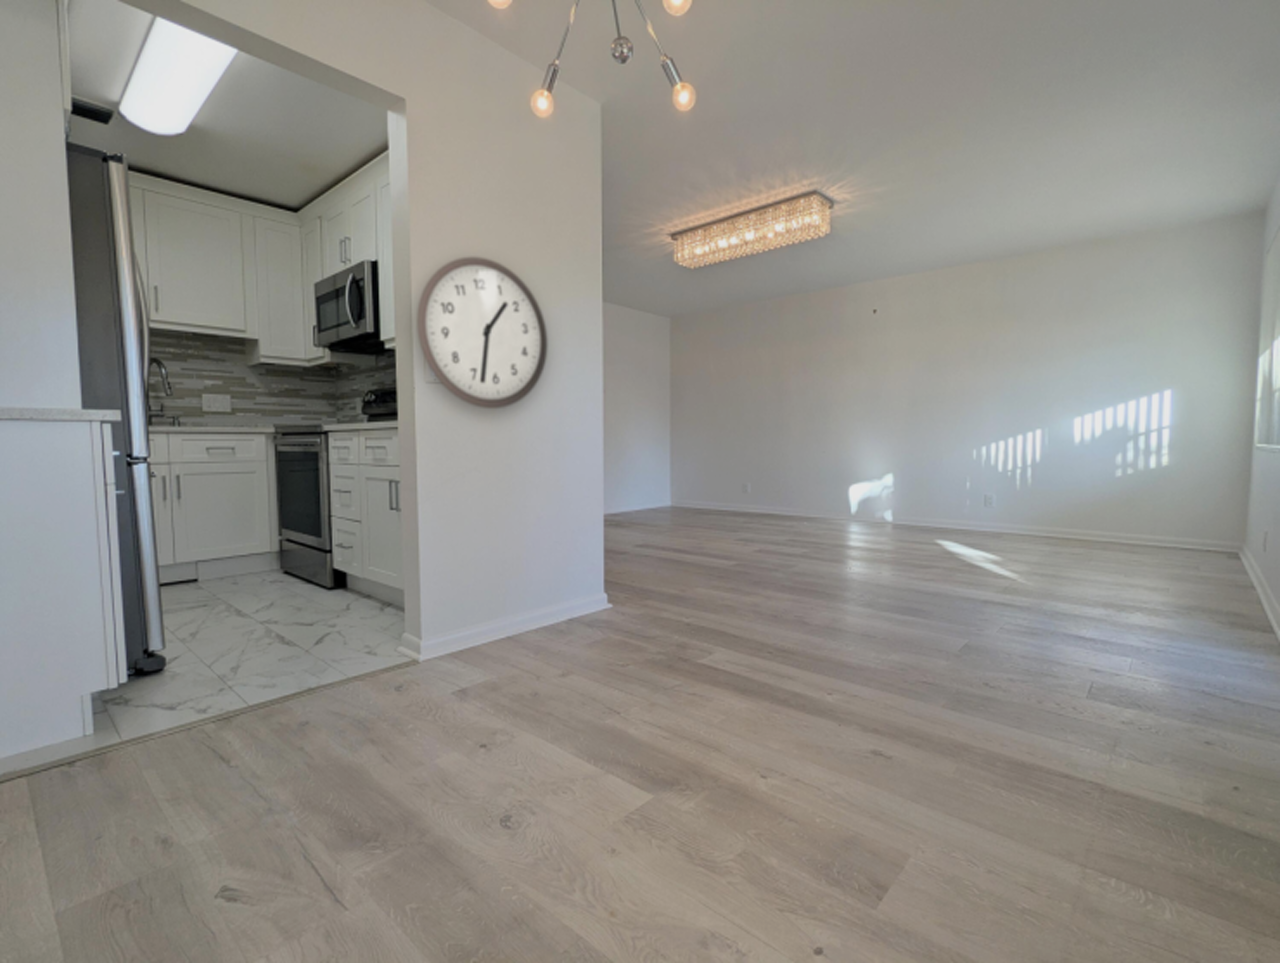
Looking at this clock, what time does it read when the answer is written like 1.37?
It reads 1.33
